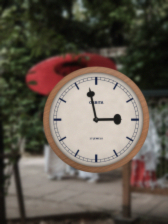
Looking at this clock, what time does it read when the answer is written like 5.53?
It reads 2.58
